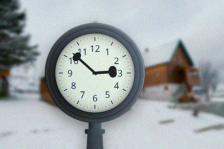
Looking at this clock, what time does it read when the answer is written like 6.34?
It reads 2.52
